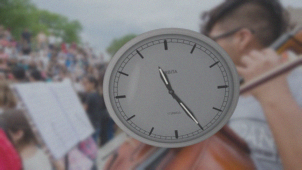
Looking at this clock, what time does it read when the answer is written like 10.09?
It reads 11.25
